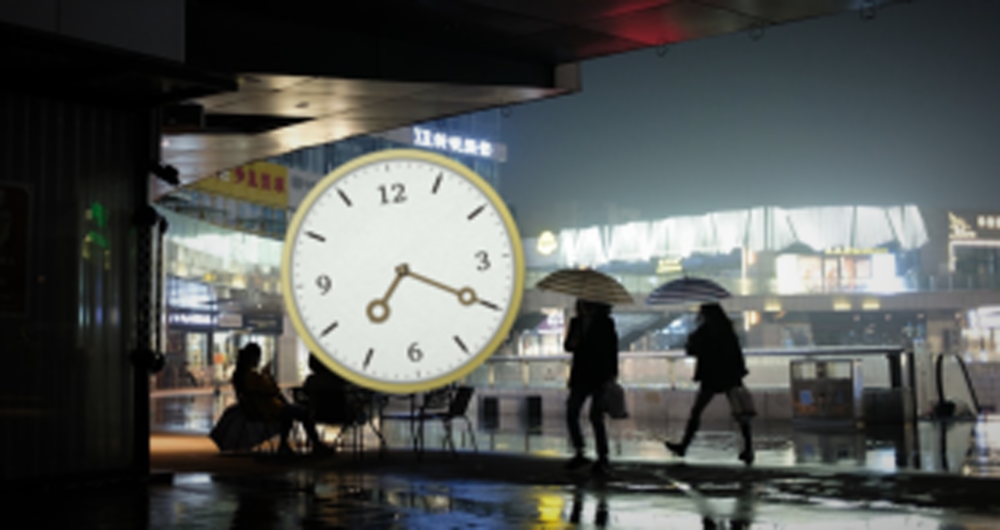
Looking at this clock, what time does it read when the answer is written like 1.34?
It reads 7.20
